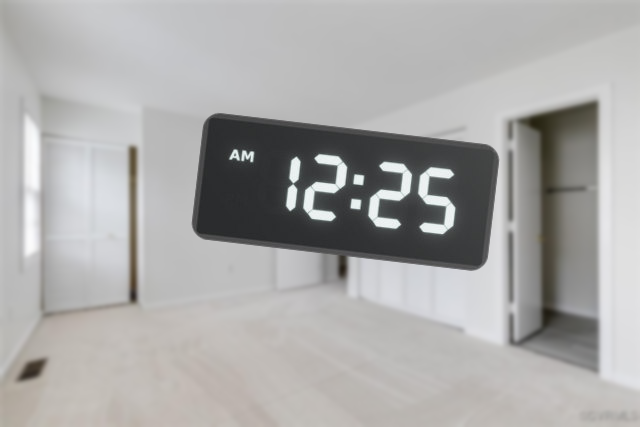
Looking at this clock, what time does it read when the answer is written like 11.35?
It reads 12.25
